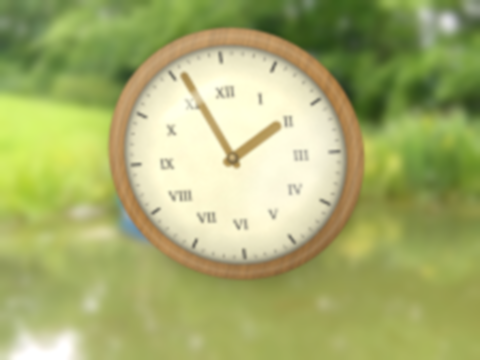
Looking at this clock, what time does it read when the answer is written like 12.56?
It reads 1.56
